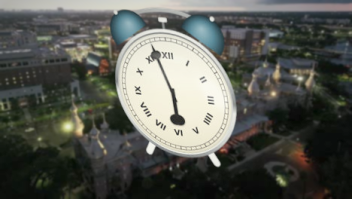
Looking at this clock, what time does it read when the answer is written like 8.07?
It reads 5.57
